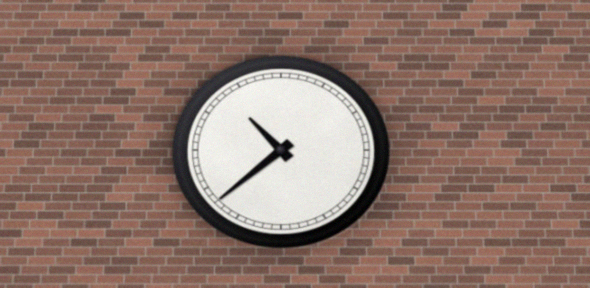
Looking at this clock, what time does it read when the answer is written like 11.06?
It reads 10.38
